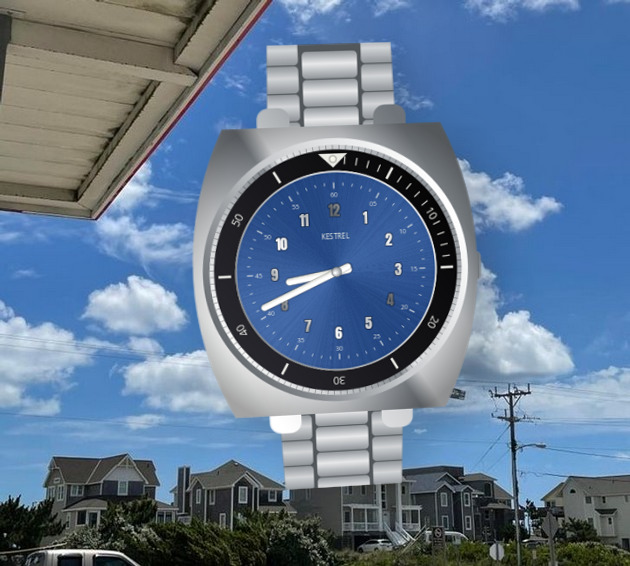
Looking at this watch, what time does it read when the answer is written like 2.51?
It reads 8.41
